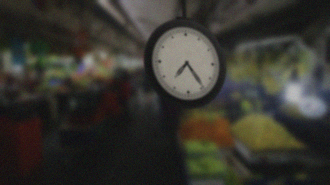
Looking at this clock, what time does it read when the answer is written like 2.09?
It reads 7.24
